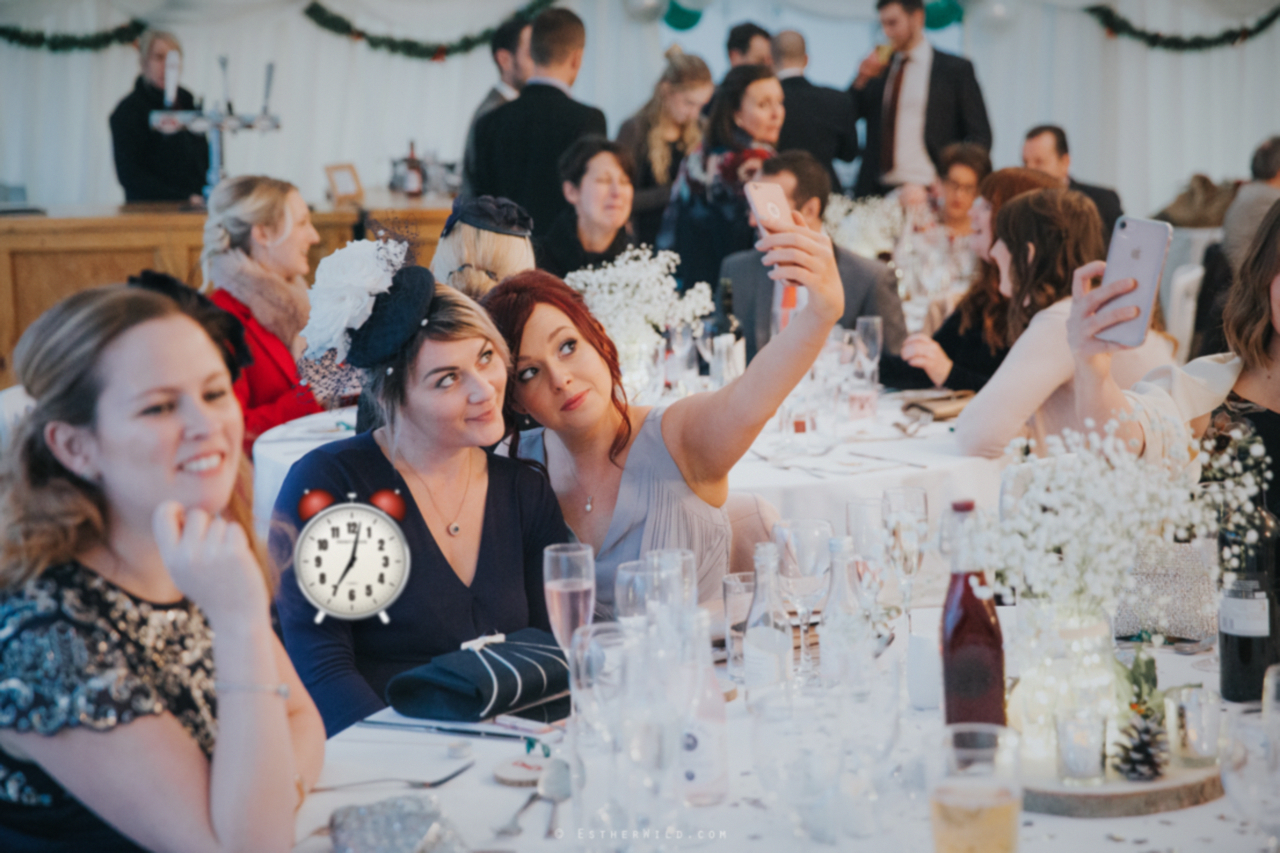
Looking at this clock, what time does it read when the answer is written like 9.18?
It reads 7.02
